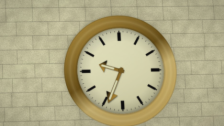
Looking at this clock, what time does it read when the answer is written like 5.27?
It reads 9.34
